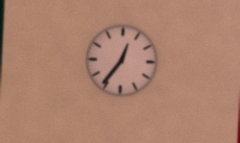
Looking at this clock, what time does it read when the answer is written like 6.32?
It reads 12.36
